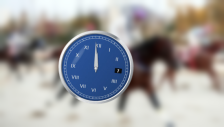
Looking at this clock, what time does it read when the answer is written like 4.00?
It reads 11.59
